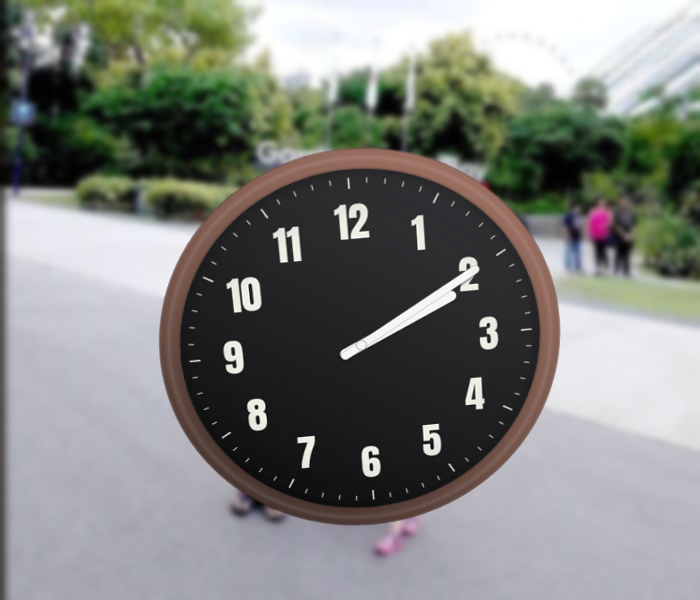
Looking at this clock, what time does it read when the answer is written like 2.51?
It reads 2.10
